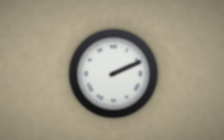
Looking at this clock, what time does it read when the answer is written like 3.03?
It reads 2.11
